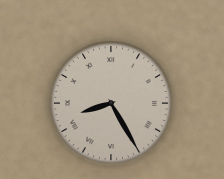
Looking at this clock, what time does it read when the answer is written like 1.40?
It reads 8.25
